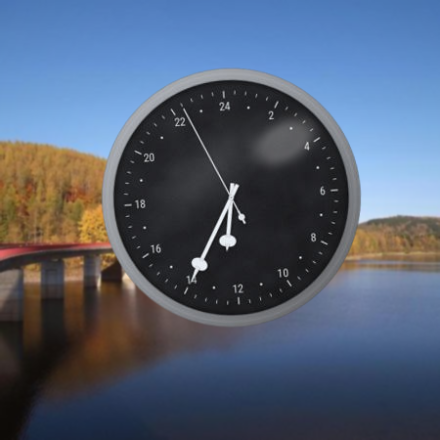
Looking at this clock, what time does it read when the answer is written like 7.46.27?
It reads 12.34.56
